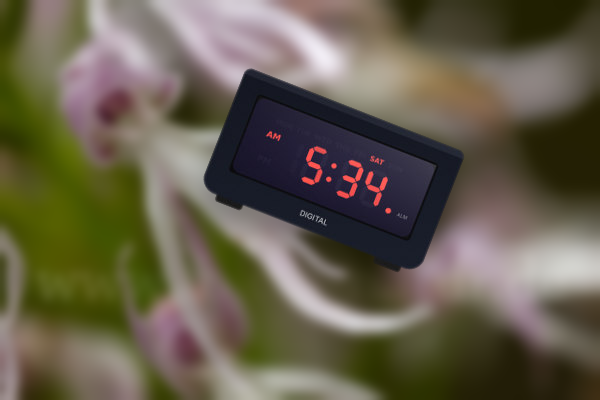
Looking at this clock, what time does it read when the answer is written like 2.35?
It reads 5.34
